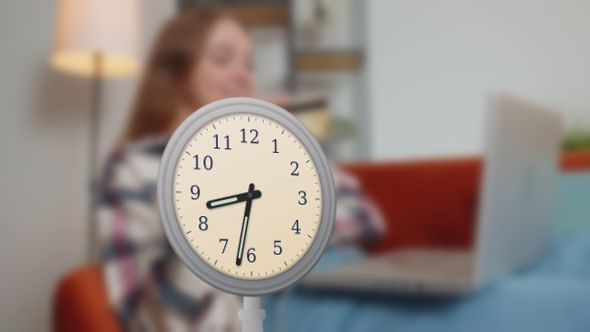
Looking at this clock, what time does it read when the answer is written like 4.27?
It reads 8.32
